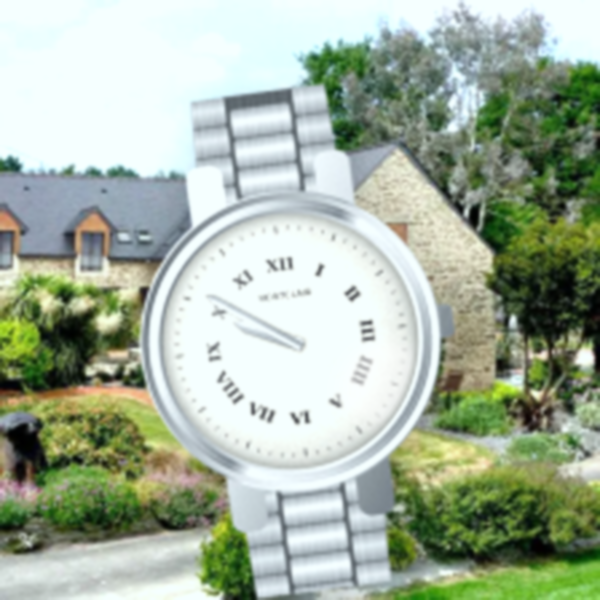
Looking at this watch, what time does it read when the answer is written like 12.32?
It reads 9.51
